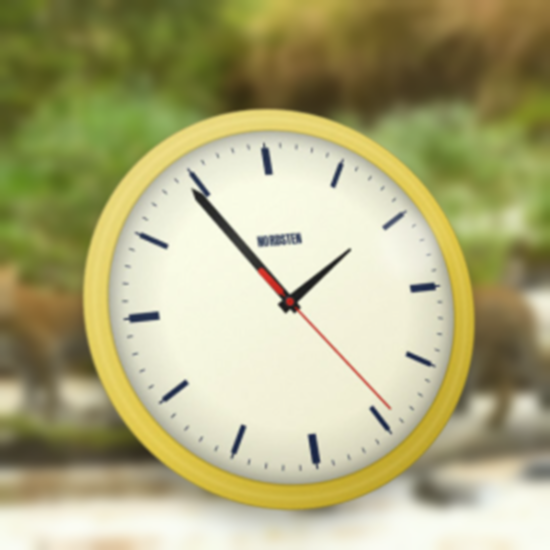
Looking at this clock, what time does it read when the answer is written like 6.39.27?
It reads 1.54.24
